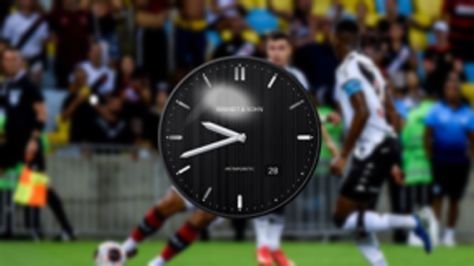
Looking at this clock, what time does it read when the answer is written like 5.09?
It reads 9.42
